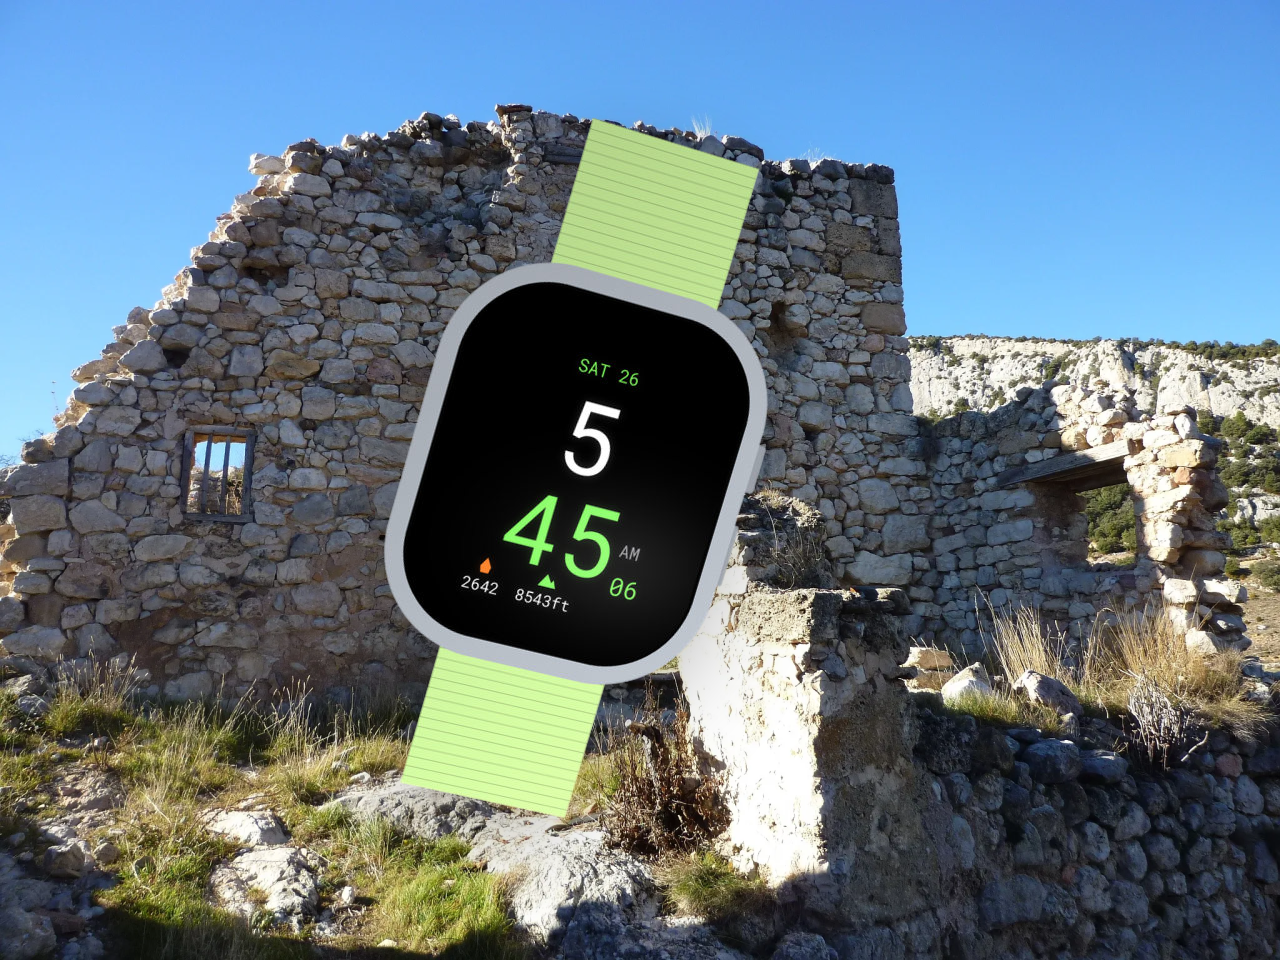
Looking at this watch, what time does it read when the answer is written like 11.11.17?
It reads 5.45.06
